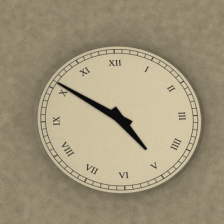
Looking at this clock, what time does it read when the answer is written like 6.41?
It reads 4.51
